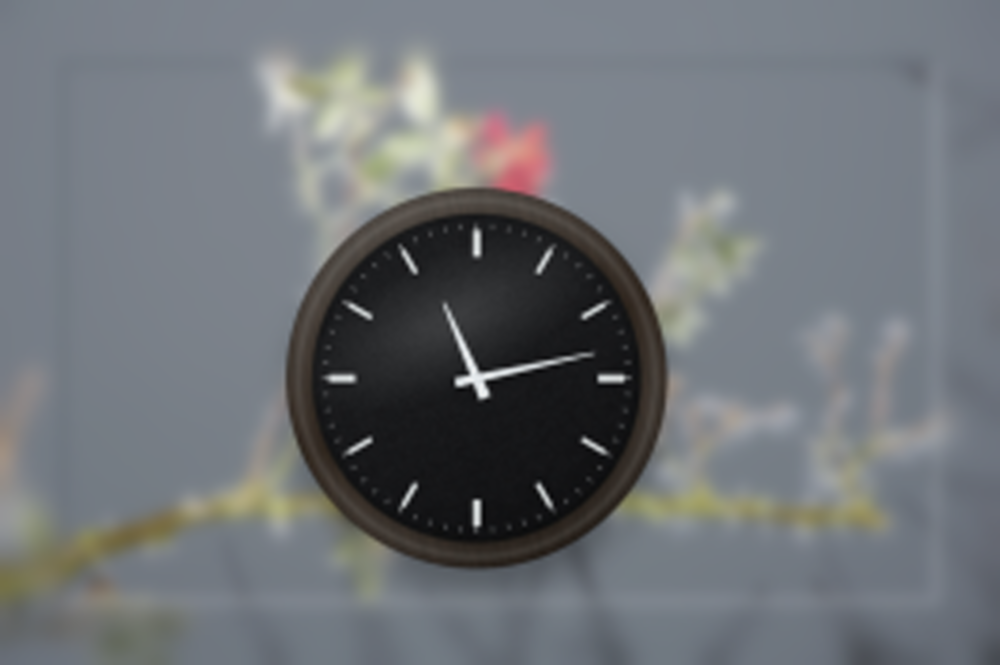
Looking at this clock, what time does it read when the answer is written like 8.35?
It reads 11.13
